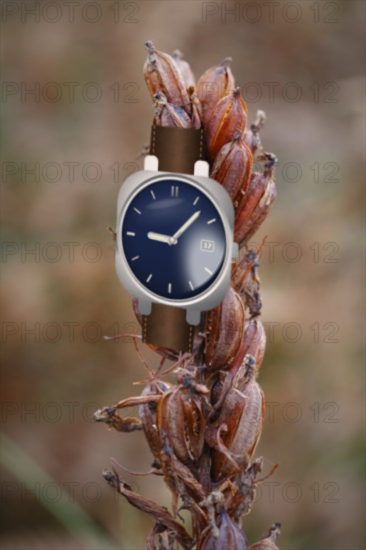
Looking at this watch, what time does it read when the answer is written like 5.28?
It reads 9.07
